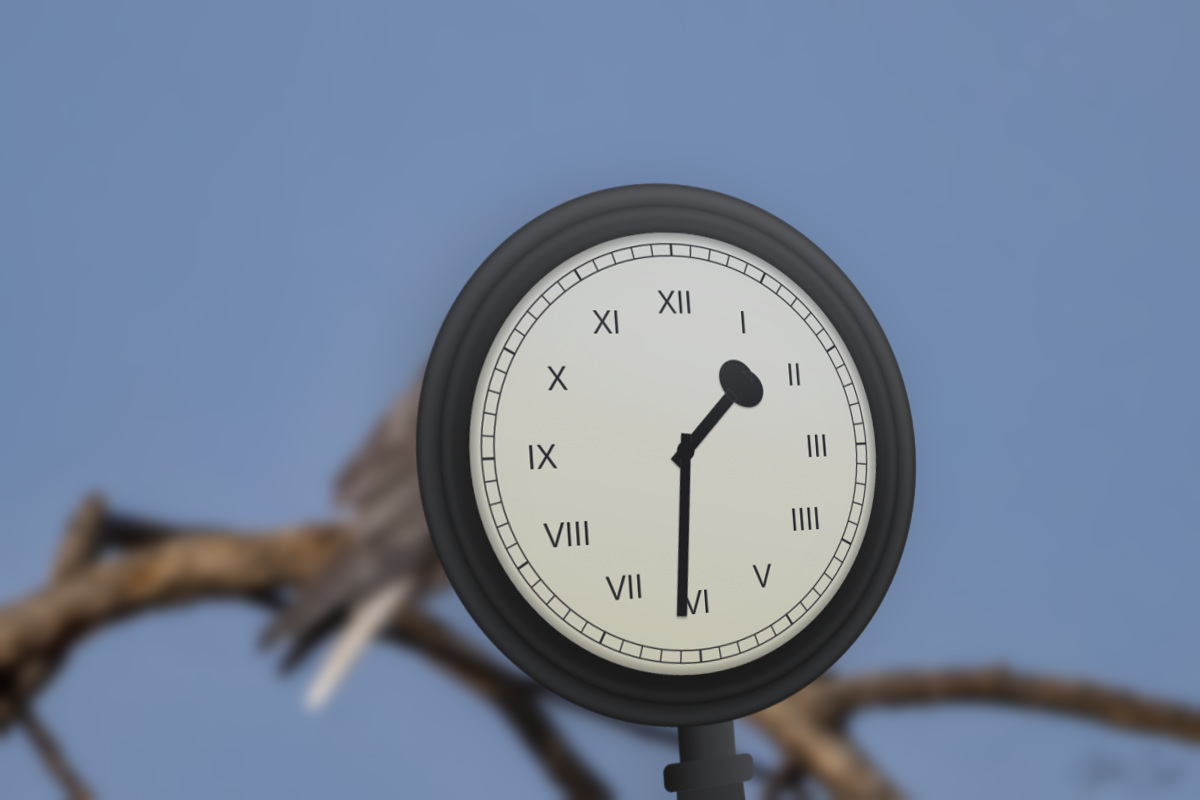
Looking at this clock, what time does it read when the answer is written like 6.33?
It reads 1.31
